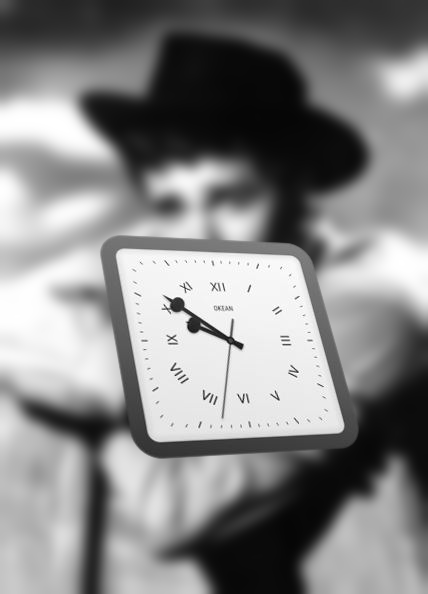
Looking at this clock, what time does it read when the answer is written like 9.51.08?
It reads 9.51.33
